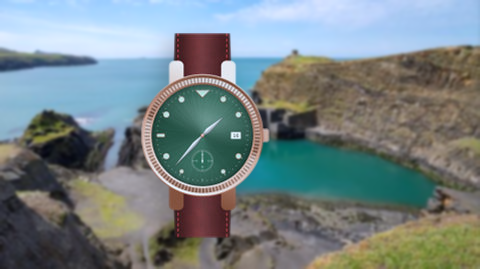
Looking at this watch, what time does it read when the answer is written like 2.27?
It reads 1.37
